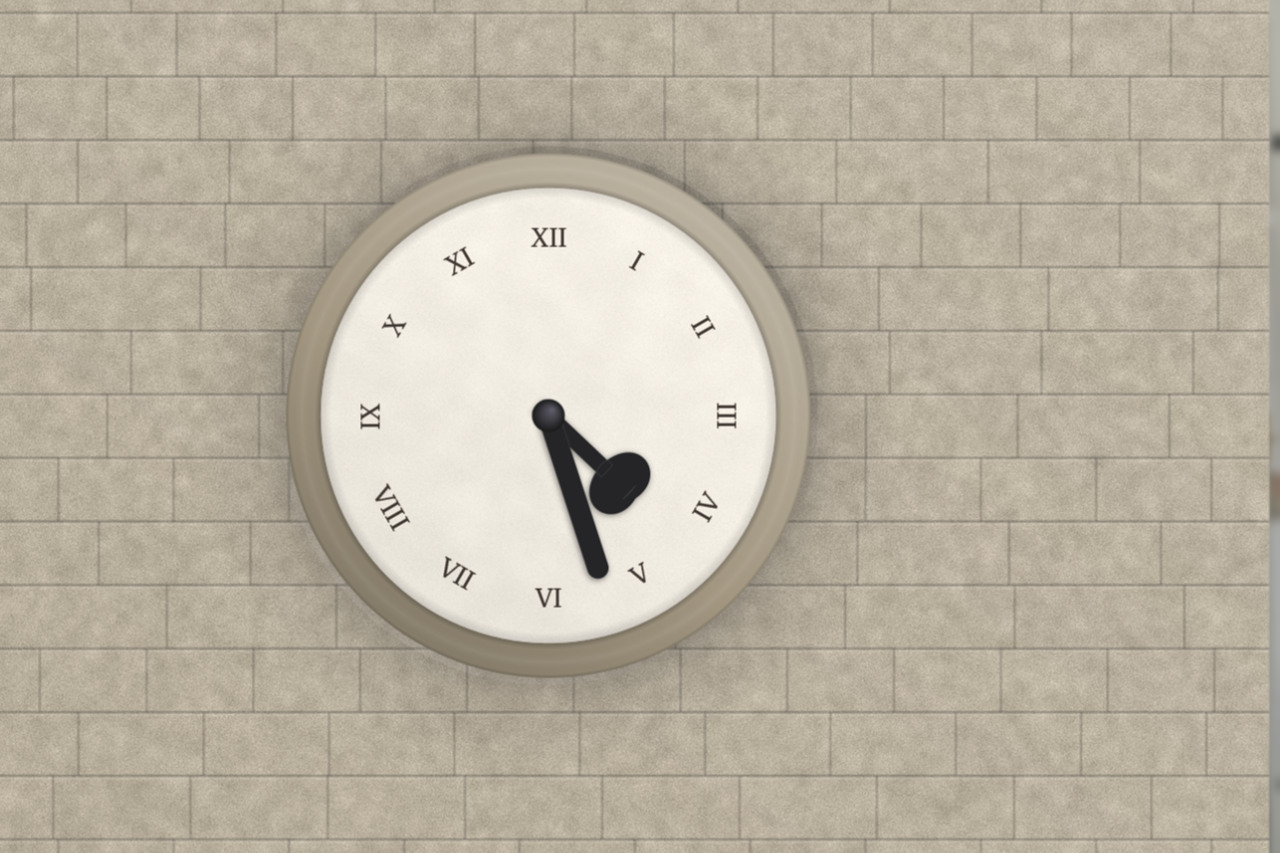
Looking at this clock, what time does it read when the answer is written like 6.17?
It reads 4.27
